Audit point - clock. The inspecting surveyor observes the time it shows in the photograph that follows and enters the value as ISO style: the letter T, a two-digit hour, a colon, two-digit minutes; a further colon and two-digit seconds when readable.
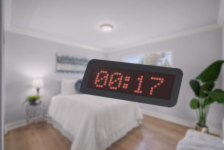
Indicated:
T00:17
